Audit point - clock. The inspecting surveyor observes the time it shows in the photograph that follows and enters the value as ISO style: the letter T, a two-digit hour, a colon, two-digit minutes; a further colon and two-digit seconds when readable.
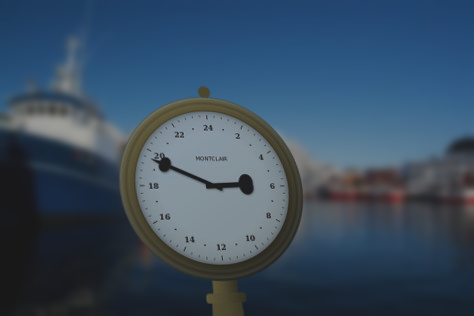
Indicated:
T05:49
